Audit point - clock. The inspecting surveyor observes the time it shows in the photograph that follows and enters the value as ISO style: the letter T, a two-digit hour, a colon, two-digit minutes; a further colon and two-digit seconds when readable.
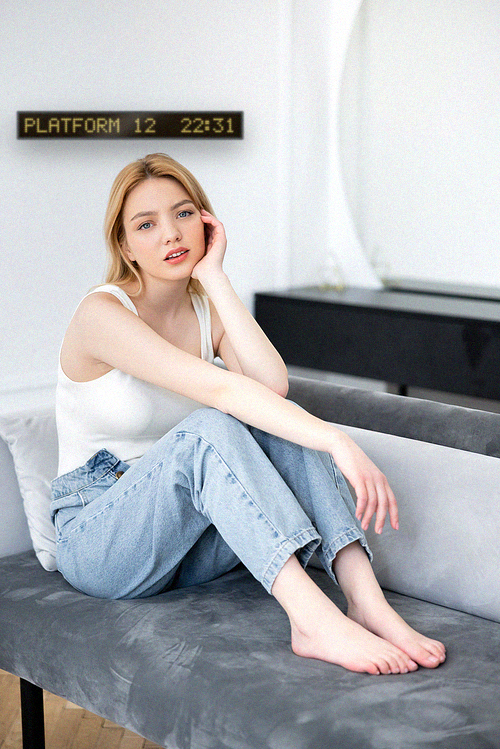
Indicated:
T22:31
